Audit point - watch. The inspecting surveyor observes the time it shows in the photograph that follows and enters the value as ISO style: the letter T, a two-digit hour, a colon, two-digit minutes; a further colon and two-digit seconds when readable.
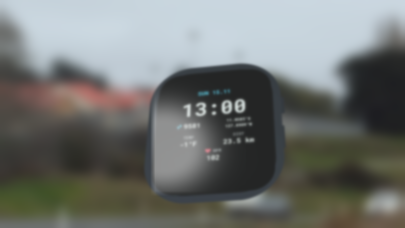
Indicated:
T13:00
